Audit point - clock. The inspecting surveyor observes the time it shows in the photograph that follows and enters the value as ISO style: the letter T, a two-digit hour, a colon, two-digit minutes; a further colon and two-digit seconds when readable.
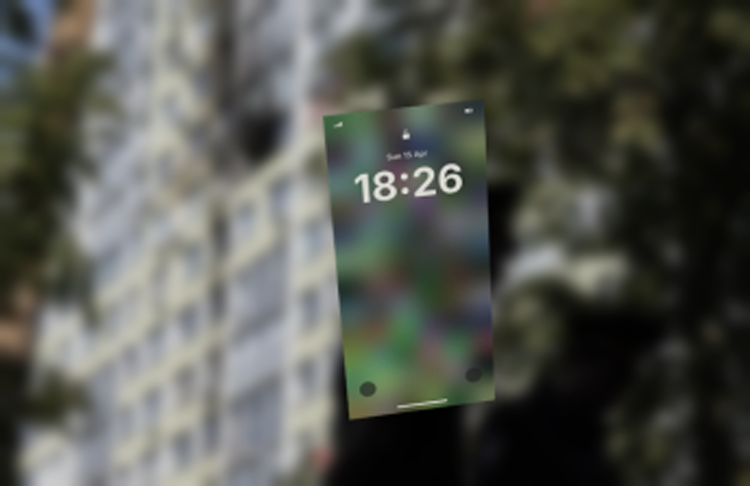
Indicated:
T18:26
